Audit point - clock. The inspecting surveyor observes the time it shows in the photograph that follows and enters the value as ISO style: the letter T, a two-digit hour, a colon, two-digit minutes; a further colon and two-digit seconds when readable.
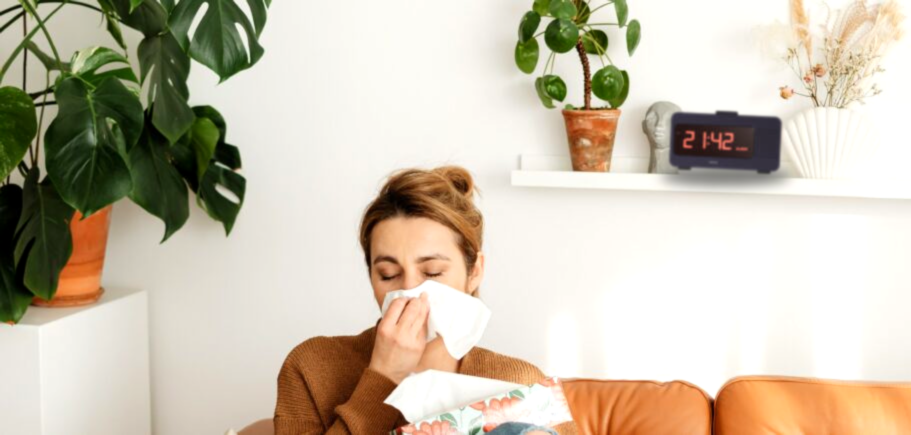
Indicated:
T21:42
